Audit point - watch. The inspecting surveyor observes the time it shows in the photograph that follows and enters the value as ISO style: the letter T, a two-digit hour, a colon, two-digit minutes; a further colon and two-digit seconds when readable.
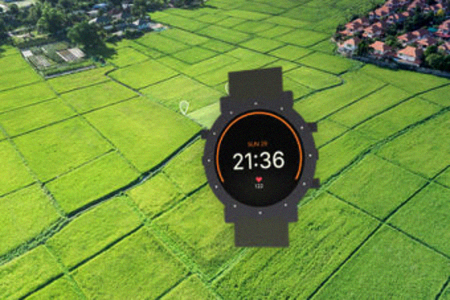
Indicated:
T21:36
